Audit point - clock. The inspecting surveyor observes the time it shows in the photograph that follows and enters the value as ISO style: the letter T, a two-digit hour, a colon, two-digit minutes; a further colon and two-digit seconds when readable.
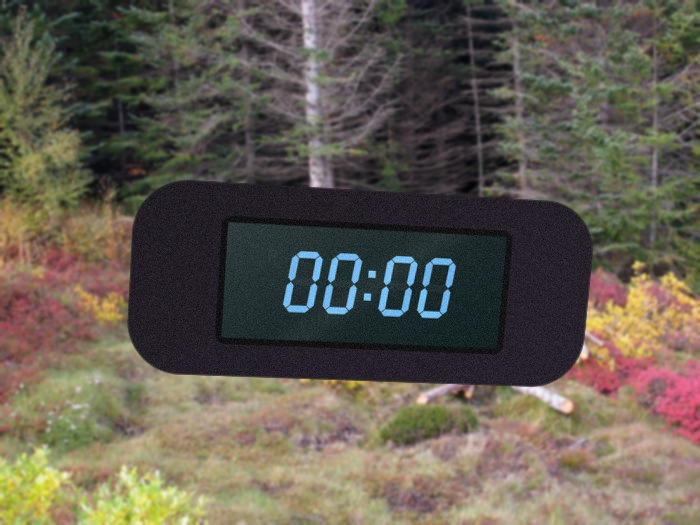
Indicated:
T00:00
